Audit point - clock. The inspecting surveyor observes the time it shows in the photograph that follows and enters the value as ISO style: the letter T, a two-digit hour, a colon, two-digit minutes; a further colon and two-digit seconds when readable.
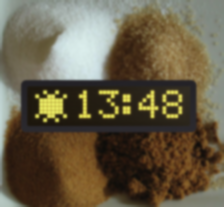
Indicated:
T13:48
